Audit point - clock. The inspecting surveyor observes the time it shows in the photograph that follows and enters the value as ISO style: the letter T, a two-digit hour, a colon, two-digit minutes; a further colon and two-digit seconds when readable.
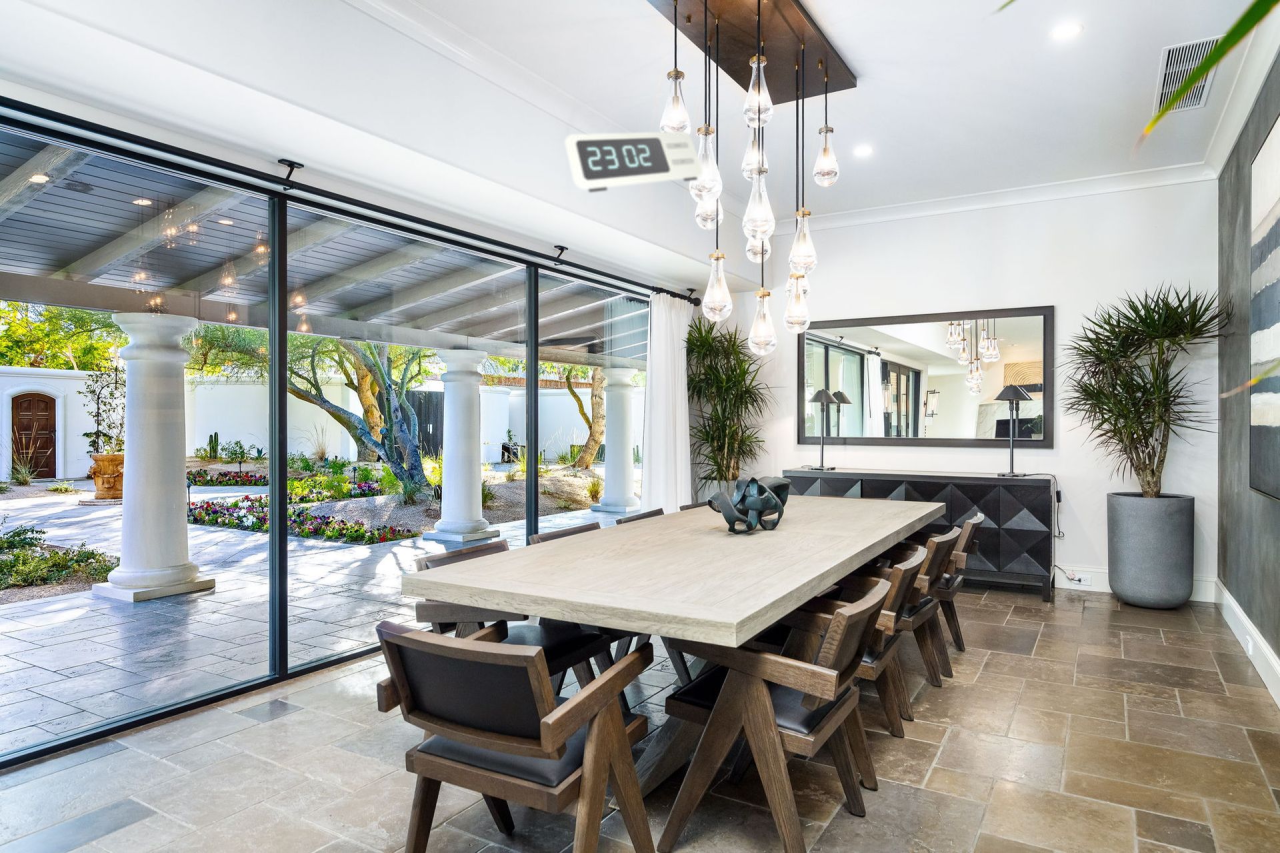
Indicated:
T23:02
